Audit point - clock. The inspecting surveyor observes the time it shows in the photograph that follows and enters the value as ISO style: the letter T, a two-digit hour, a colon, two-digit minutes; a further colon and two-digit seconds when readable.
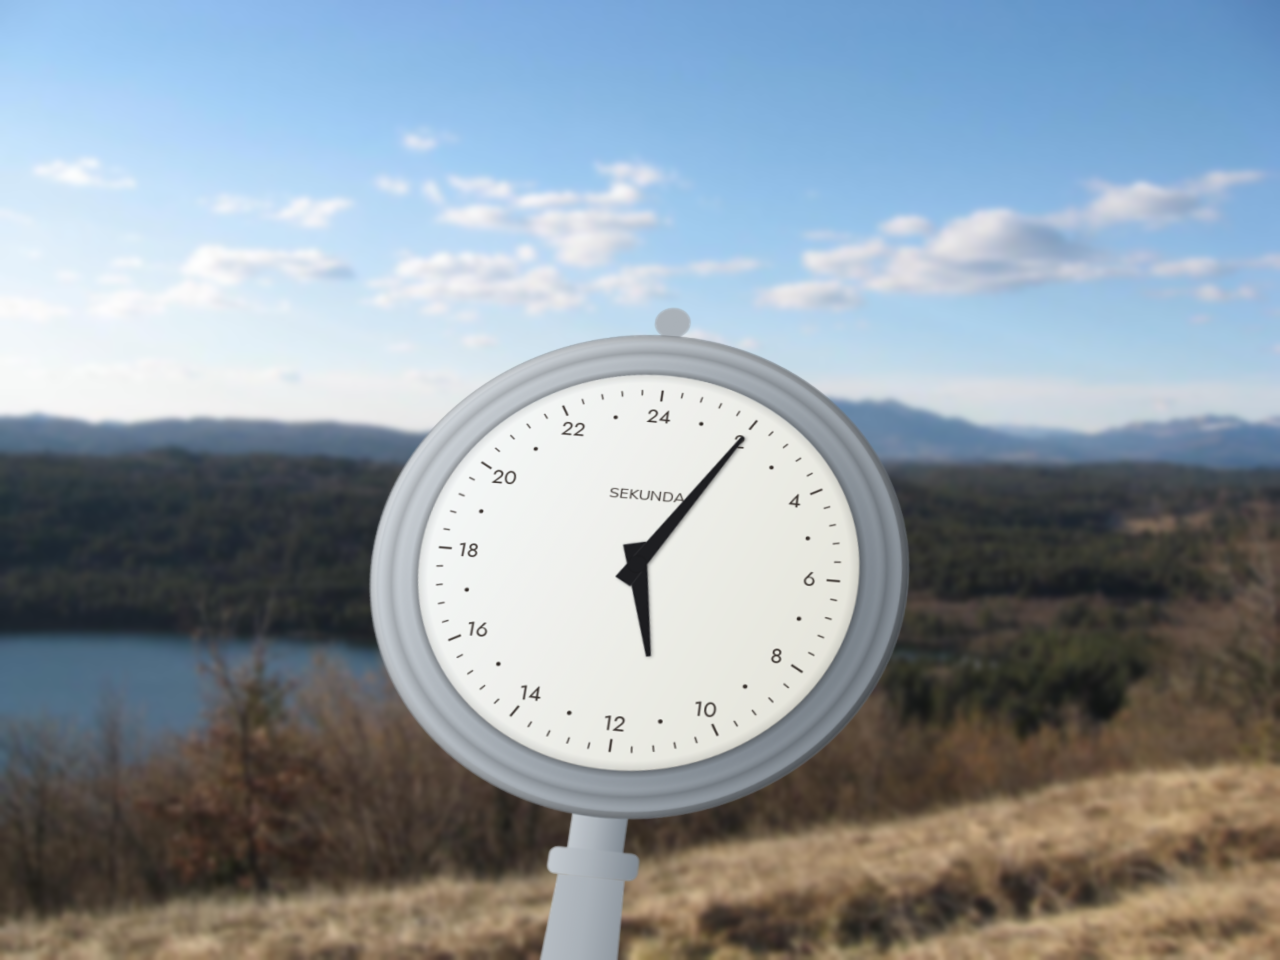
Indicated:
T11:05
